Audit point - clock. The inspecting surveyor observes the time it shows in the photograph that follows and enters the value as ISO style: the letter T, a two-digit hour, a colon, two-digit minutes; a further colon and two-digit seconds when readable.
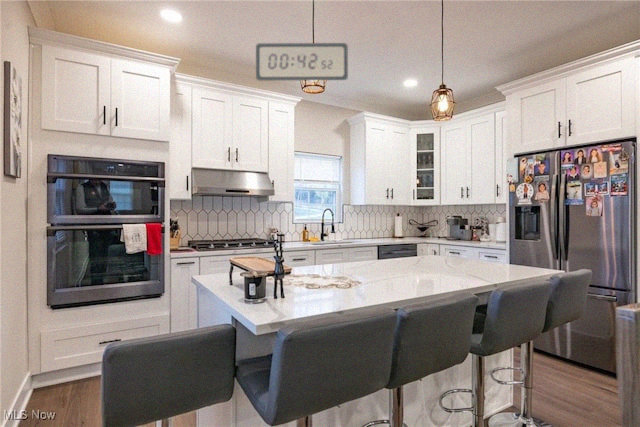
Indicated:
T00:42
